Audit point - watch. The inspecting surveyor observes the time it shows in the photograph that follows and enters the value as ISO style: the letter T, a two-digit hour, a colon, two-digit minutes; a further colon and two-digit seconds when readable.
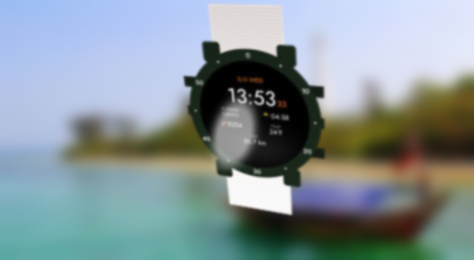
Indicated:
T13:53
